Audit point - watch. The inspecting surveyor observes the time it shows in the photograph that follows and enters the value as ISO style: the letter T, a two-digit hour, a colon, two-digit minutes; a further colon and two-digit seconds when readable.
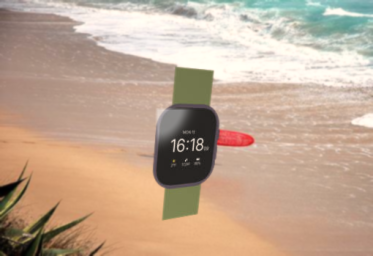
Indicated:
T16:18
